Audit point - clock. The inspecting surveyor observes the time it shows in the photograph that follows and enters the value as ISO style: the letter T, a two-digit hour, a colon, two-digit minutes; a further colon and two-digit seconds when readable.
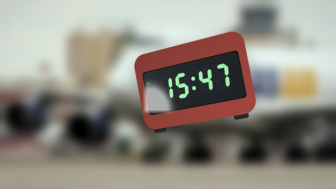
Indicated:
T15:47
